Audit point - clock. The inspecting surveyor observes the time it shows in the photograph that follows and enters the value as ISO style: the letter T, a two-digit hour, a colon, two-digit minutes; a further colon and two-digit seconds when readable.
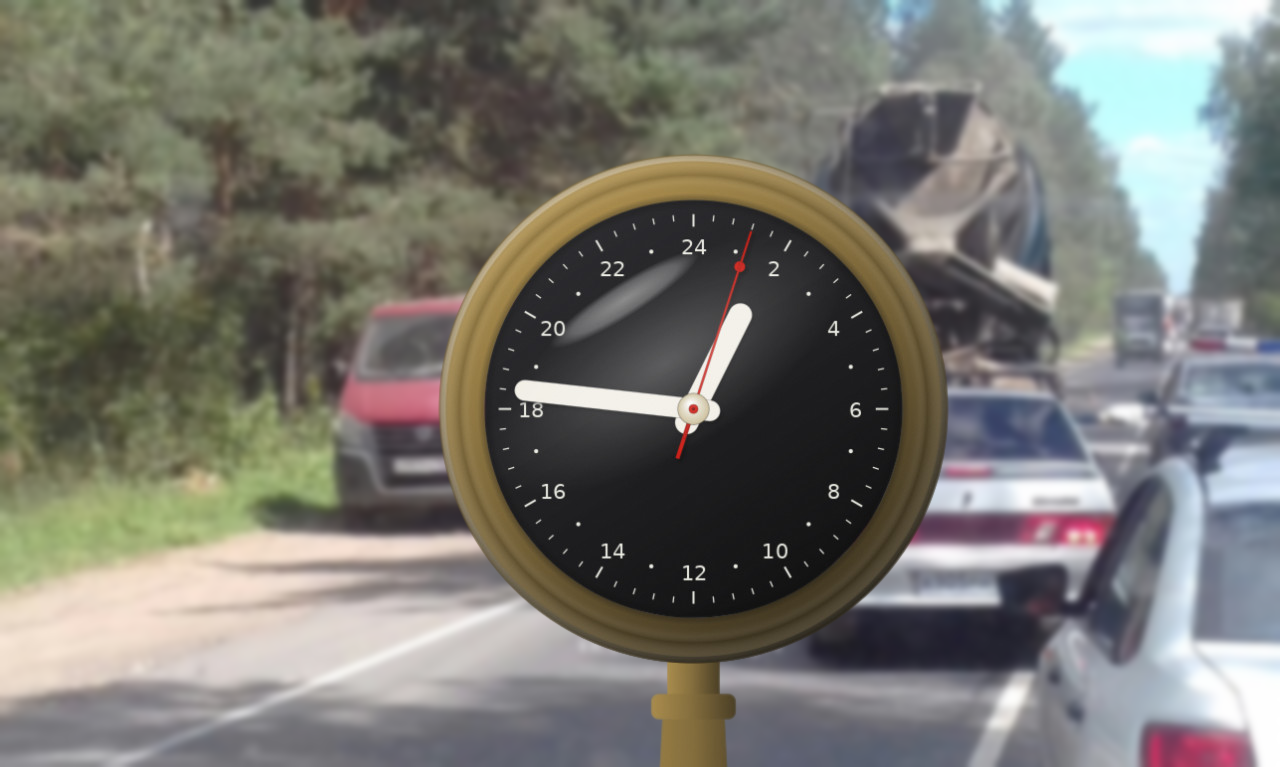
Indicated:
T01:46:03
